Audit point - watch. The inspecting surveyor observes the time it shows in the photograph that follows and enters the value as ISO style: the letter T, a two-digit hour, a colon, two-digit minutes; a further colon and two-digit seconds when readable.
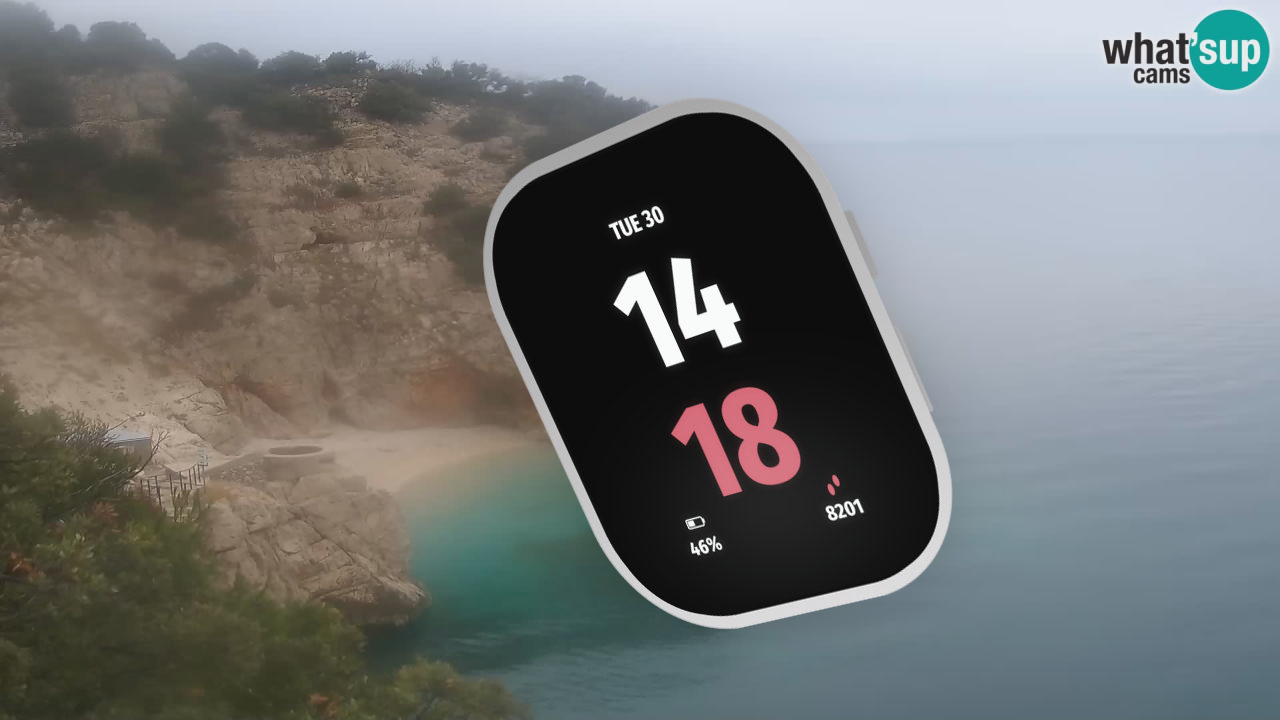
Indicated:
T14:18
